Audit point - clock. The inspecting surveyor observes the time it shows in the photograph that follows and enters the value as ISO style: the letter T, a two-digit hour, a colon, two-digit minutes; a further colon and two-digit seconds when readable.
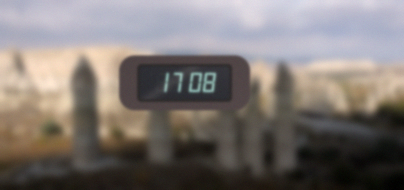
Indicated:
T17:08
